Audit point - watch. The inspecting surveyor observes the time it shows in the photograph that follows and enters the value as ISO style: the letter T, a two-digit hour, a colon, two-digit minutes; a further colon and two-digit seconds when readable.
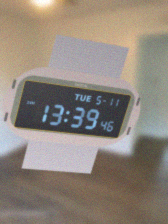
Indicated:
T13:39:46
